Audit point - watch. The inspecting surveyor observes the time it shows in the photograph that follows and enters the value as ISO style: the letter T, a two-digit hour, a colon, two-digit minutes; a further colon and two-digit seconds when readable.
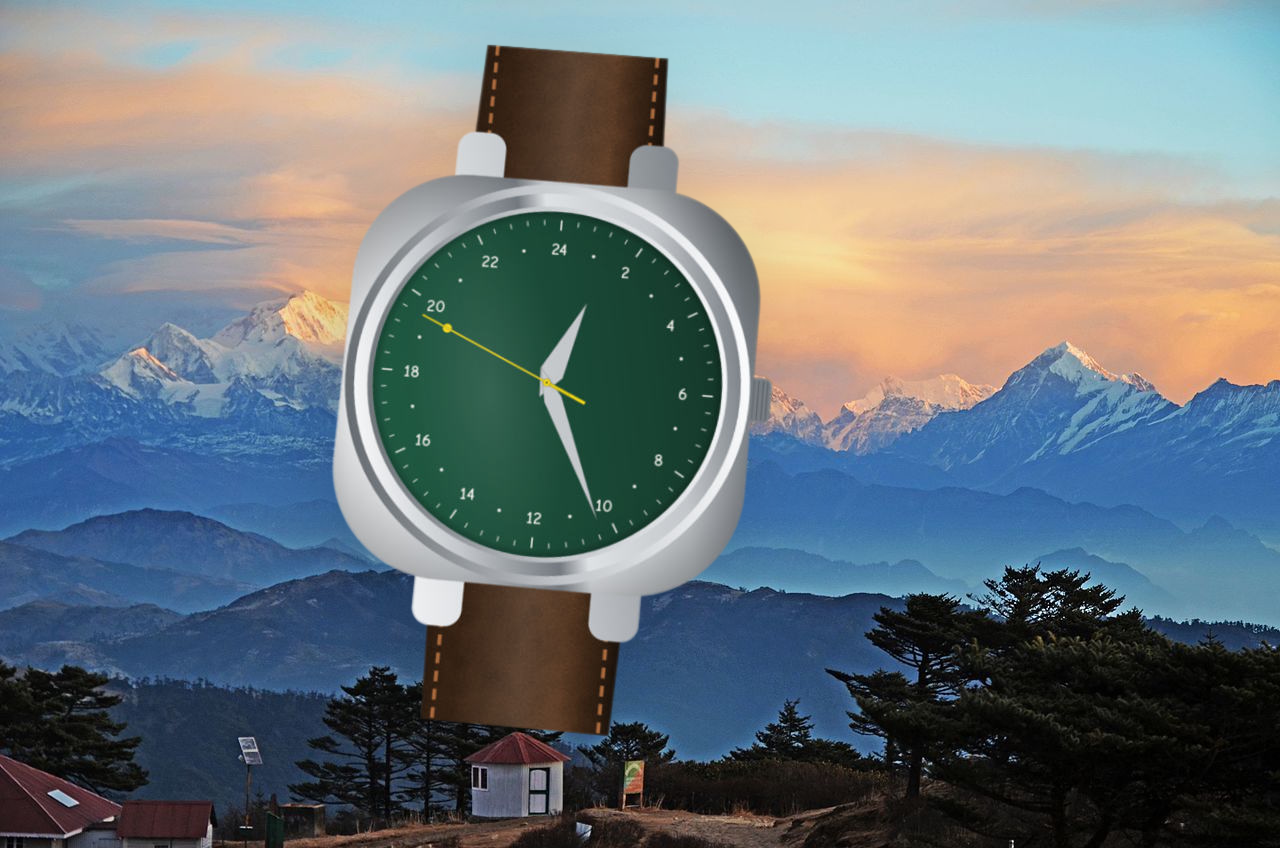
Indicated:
T01:25:49
